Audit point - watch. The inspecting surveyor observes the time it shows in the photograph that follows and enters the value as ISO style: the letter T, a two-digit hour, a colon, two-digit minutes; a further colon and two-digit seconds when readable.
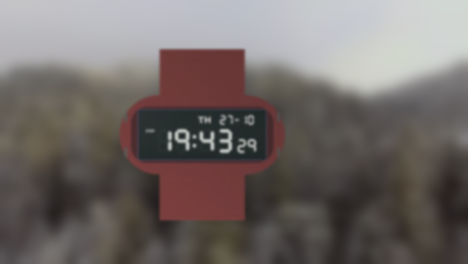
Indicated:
T19:43:29
